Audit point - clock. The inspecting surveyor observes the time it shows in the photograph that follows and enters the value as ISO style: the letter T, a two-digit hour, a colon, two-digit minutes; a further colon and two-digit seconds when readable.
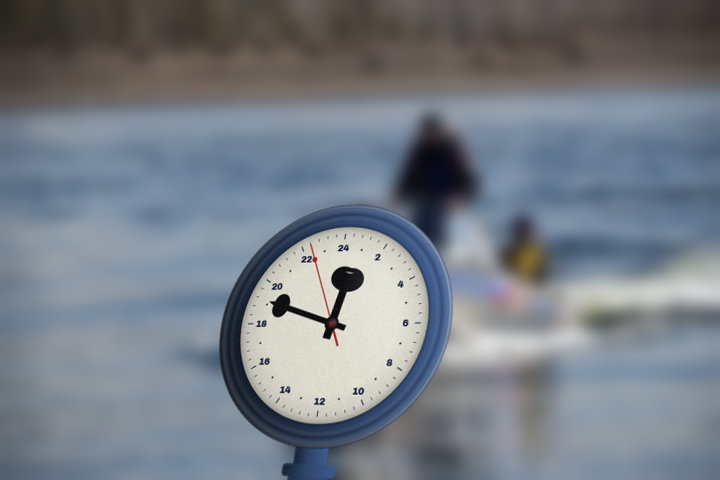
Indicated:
T00:47:56
